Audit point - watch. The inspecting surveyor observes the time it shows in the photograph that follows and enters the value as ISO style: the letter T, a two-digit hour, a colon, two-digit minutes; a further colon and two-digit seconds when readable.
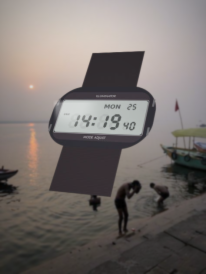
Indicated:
T14:19:40
